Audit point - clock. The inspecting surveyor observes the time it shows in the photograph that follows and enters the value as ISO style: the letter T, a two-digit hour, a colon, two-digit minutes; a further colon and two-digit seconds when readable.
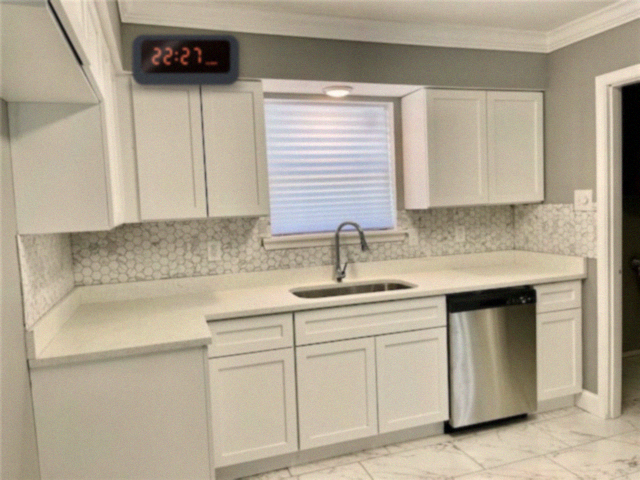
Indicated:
T22:27
